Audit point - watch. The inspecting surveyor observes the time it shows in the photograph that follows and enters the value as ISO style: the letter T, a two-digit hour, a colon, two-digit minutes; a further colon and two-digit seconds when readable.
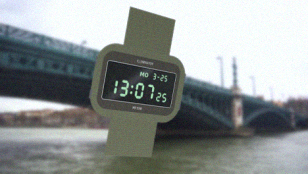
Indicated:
T13:07:25
